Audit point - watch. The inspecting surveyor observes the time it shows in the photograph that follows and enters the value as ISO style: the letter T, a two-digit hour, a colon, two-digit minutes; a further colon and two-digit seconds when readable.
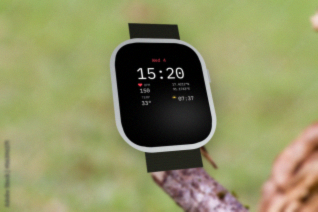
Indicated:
T15:20
